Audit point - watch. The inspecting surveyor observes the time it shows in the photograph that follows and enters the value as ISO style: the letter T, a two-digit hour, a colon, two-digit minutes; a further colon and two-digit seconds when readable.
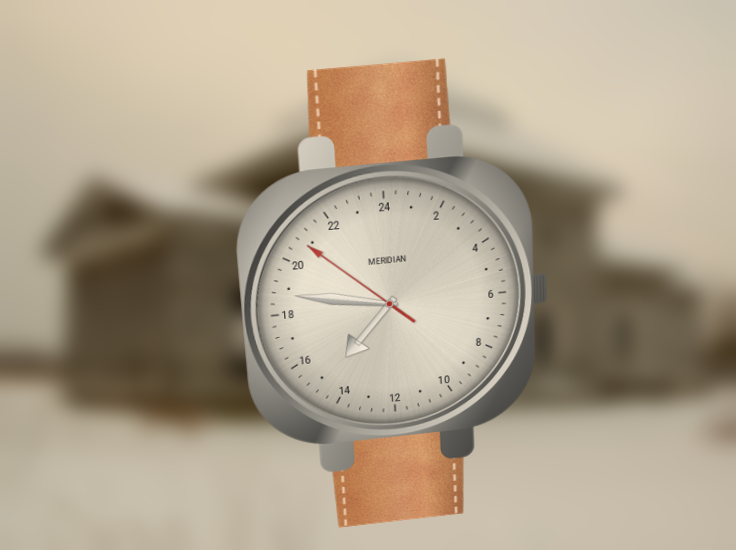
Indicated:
T14:46:52
